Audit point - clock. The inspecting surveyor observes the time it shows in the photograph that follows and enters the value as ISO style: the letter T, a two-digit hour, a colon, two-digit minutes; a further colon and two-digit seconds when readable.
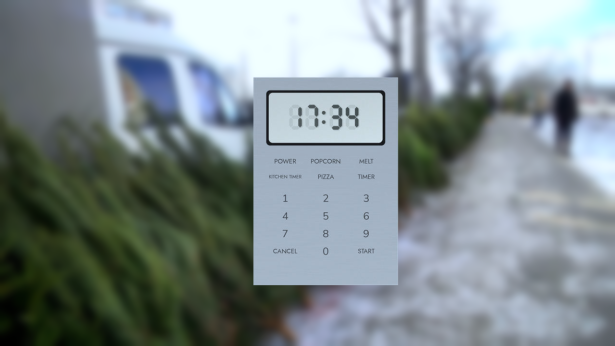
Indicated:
T17:34
